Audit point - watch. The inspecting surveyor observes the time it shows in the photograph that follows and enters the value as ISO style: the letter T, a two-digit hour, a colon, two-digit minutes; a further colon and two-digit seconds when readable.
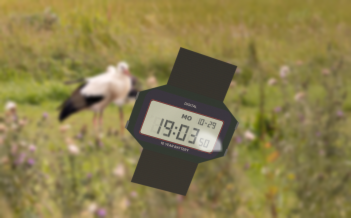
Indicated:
T19:03
